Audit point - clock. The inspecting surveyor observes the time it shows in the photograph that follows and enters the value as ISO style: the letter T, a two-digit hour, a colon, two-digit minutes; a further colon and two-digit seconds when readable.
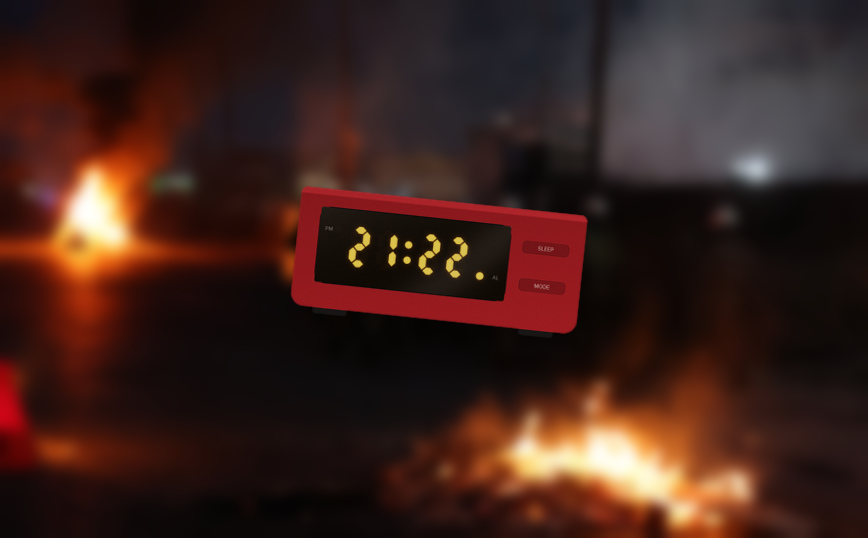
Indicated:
T21:22
